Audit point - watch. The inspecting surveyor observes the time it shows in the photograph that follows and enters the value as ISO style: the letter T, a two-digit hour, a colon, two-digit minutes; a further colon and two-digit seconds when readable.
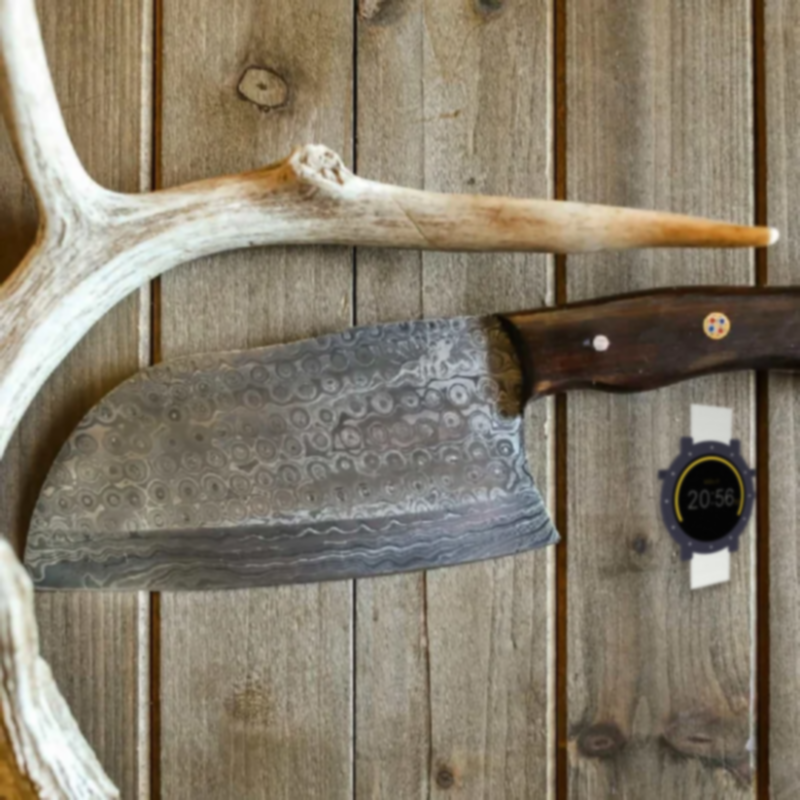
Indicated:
T20:56
